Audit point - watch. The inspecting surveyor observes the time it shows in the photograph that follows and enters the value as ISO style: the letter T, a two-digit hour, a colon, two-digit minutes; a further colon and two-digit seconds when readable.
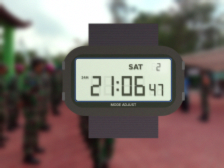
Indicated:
T21:06:47
